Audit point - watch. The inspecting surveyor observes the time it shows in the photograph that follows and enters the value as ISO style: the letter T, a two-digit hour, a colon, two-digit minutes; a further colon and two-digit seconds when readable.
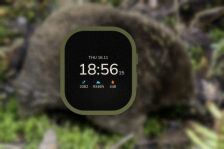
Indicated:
T18:56
